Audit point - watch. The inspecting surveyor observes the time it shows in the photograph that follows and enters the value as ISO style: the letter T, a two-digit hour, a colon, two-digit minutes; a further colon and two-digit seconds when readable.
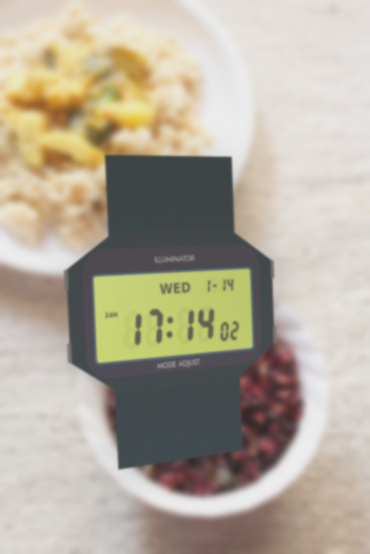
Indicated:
T17:14:02
